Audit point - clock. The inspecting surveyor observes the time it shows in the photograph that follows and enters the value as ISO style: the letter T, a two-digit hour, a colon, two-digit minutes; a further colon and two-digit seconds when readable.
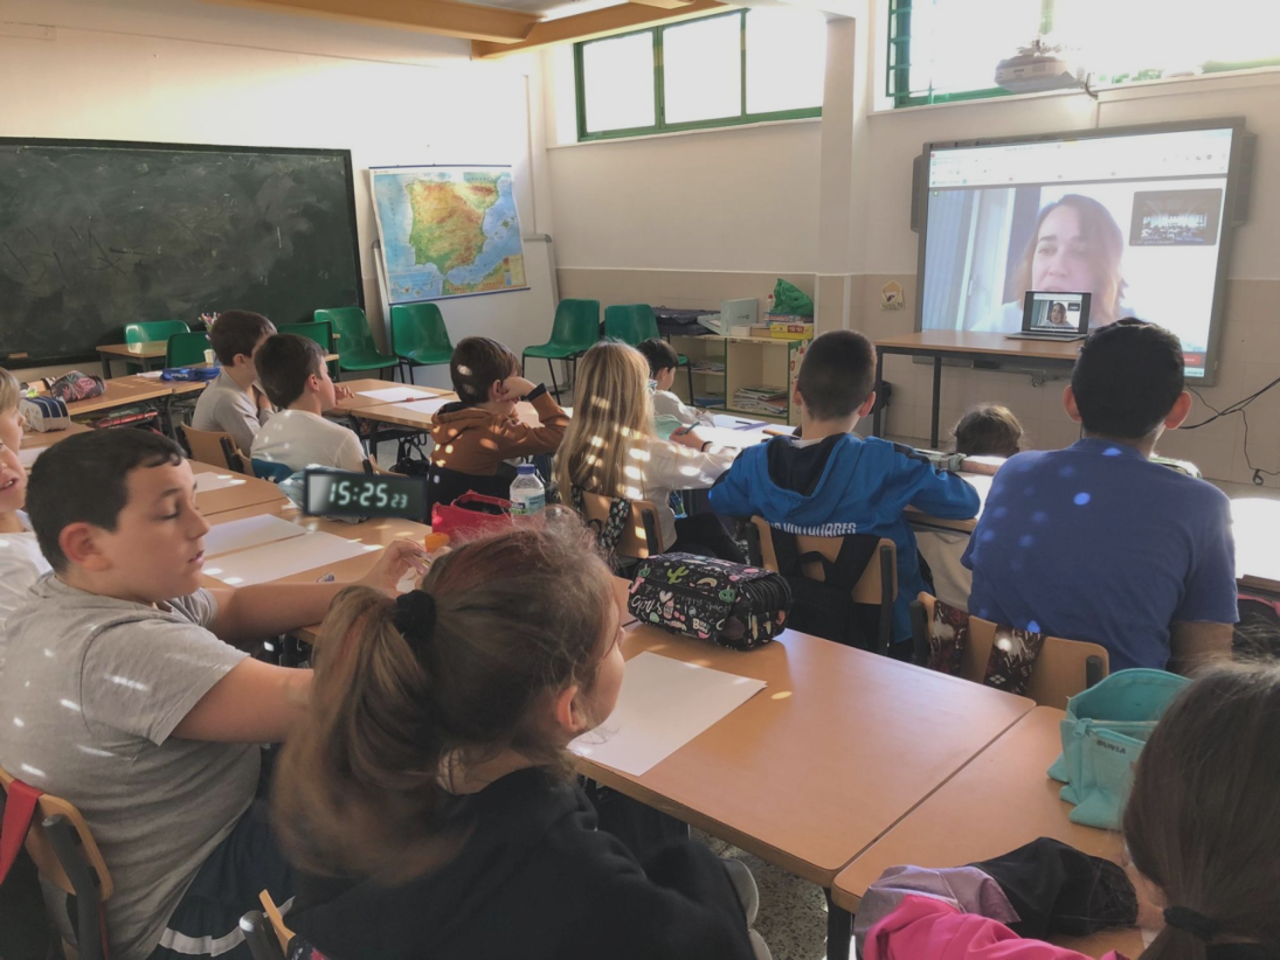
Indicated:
T15:25
